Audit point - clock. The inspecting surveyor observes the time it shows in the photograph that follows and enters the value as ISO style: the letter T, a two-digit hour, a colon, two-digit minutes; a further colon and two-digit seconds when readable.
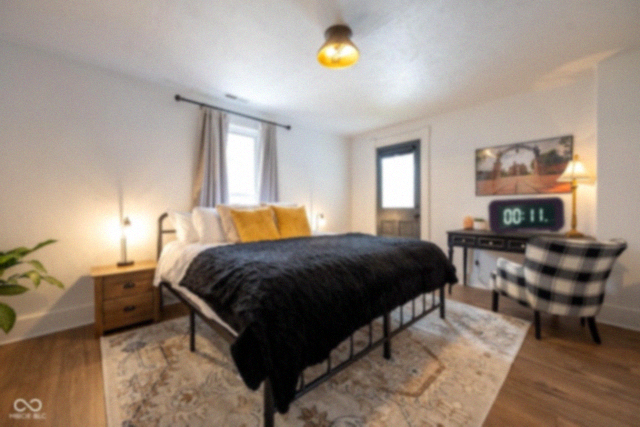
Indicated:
T00:11
